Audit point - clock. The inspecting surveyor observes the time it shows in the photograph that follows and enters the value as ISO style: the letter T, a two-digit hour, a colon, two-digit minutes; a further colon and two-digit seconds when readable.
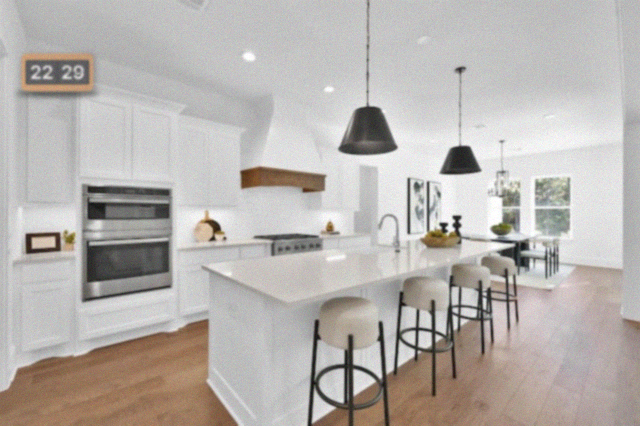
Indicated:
T22:29
